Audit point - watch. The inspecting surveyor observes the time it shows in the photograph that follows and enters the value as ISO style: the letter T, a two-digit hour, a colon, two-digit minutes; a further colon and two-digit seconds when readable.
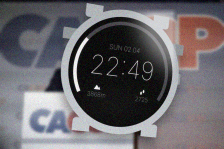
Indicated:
T22:49
